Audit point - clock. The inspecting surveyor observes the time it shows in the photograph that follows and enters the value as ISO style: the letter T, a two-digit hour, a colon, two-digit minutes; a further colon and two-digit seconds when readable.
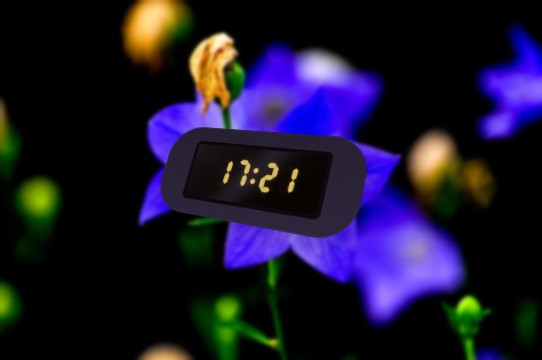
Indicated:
T17:21
